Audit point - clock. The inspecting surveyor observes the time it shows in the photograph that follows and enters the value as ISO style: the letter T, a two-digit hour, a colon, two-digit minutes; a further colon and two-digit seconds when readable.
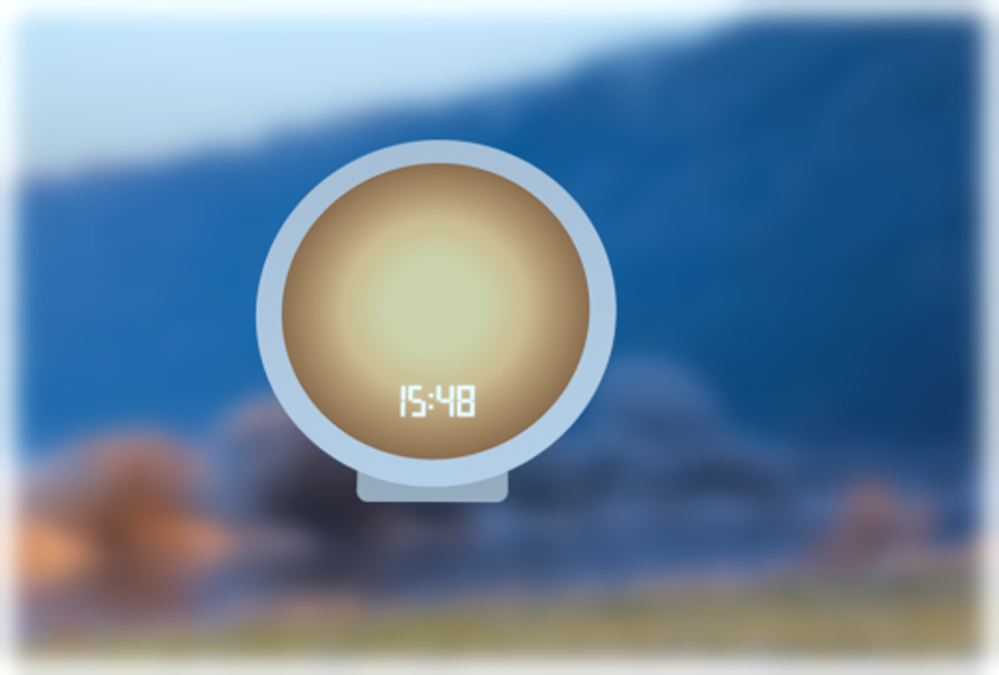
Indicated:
T15:48
